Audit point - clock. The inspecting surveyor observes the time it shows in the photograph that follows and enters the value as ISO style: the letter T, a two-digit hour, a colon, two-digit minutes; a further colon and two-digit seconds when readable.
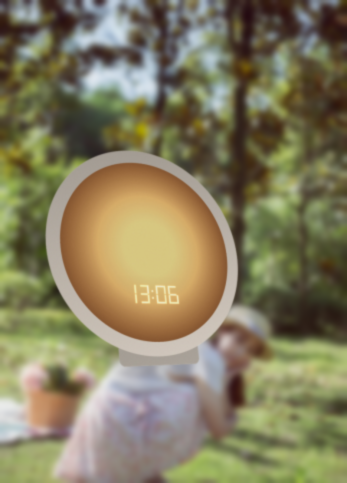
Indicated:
T13:06
